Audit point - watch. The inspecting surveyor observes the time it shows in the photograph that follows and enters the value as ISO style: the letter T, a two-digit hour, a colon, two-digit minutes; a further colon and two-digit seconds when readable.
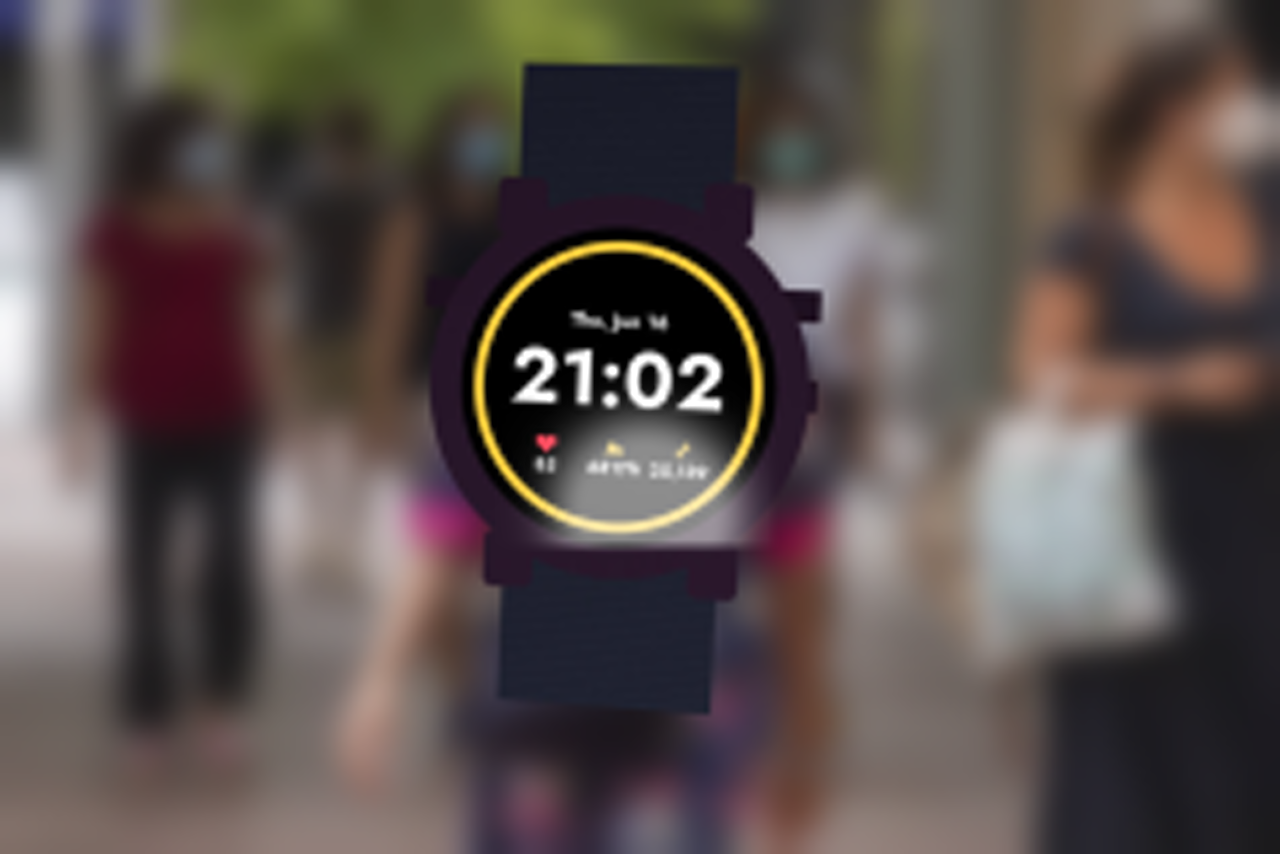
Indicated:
T21:02
